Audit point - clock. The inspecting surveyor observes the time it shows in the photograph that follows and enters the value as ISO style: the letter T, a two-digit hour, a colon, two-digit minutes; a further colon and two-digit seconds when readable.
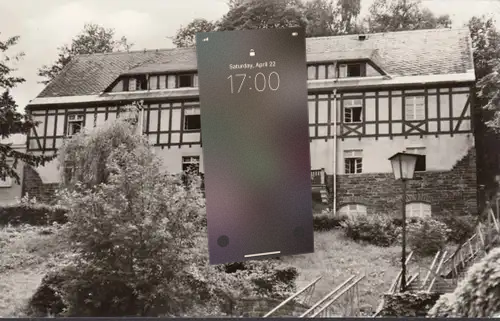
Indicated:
T17:00
